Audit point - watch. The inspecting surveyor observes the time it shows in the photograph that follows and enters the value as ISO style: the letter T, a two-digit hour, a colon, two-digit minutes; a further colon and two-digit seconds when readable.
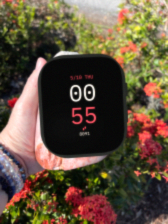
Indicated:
T00:55
